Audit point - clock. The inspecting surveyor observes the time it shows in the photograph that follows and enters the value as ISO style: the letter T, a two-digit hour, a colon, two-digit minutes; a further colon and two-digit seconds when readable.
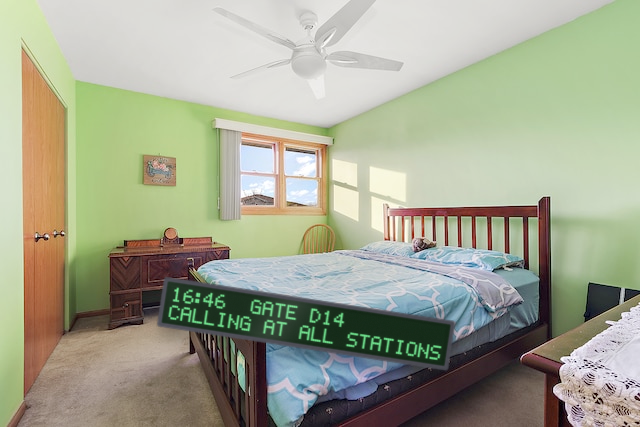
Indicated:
T16:46
